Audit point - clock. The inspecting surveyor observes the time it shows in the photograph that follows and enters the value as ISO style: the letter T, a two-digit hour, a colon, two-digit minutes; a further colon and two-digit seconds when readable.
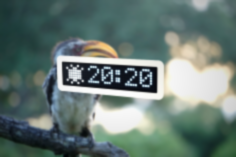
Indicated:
T20:20
